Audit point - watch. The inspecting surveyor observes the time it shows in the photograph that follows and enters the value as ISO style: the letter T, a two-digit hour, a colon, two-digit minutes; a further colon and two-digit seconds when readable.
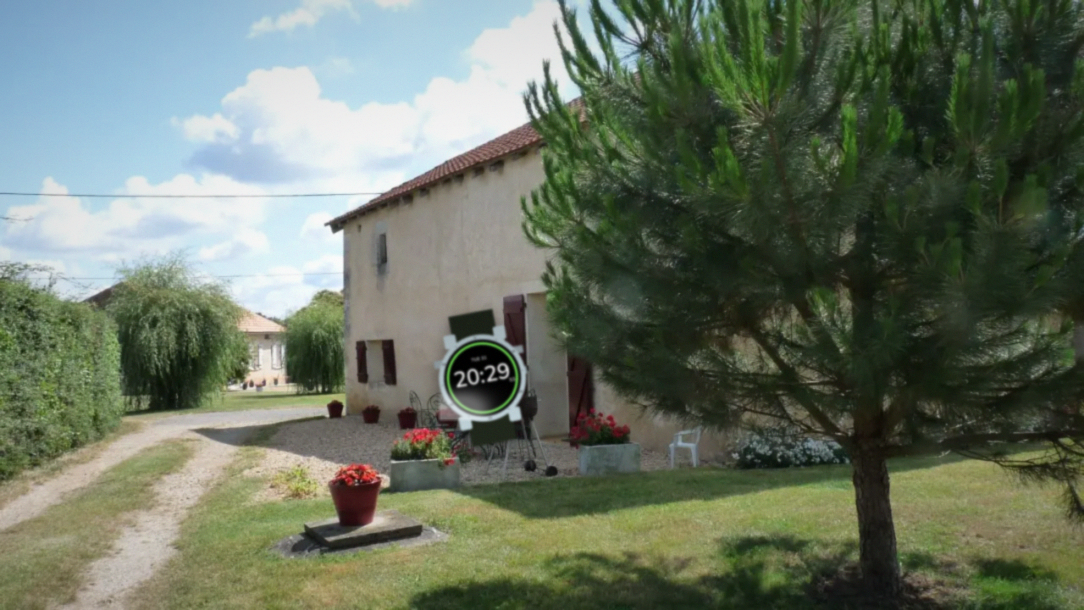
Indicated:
T20:29
